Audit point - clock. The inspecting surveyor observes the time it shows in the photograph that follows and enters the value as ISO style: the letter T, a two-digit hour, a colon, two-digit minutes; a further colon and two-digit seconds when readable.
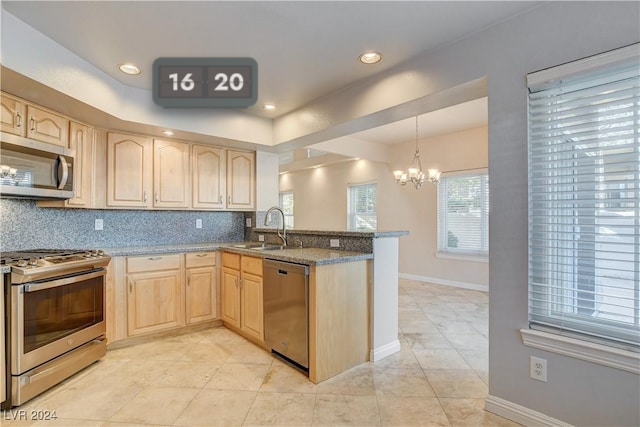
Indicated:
T16:20
